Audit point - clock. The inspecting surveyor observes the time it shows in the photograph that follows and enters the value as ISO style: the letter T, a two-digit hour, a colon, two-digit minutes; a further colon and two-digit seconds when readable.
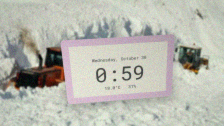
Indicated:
T00:59
